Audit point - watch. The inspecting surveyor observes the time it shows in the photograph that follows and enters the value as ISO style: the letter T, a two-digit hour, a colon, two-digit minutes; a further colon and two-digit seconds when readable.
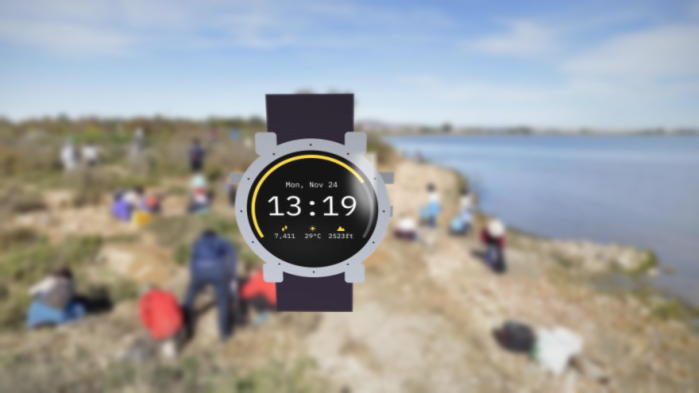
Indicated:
T13:19
